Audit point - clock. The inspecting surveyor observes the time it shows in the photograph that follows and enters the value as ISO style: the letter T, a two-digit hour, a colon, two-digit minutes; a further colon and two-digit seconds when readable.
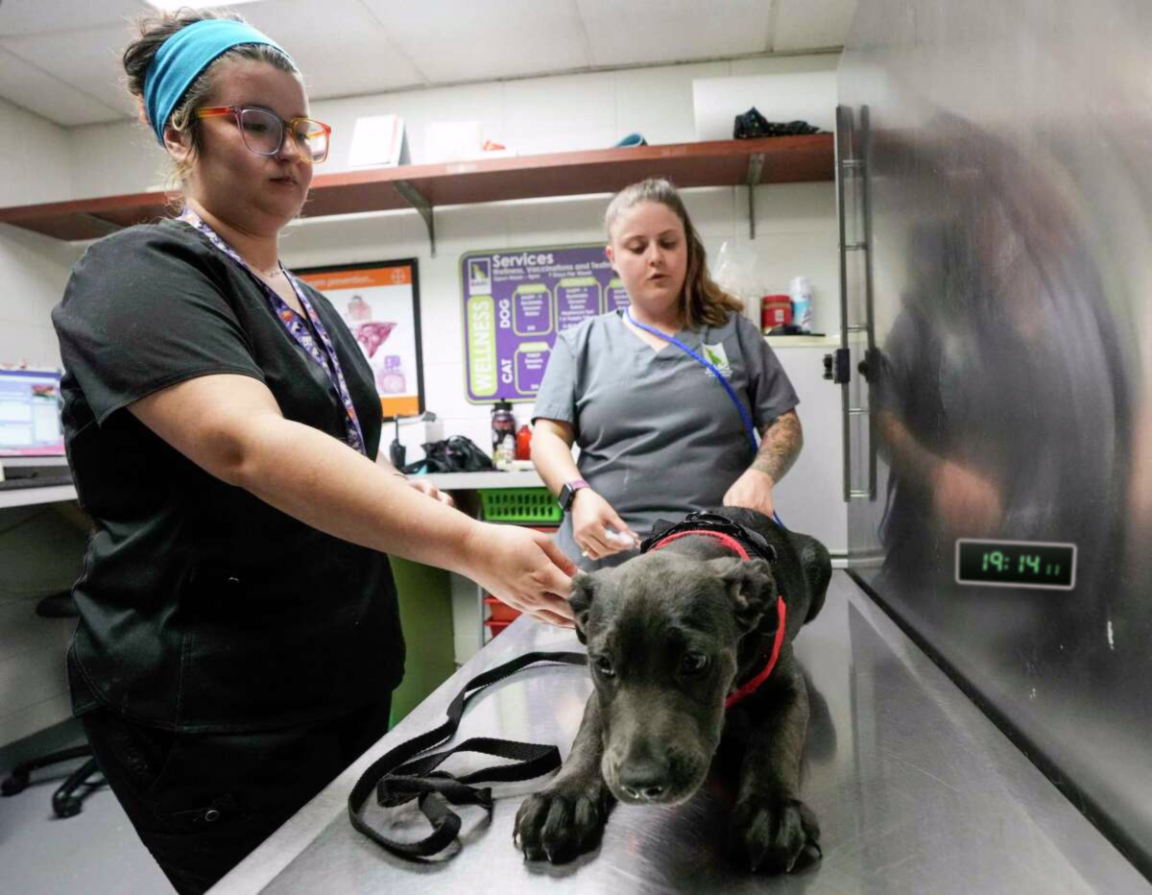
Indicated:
T19:14
